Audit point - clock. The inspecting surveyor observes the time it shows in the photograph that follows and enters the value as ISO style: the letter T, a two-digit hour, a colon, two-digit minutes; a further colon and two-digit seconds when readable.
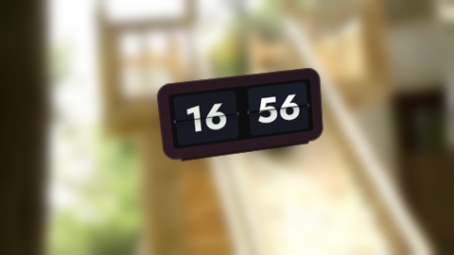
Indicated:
T16:56
